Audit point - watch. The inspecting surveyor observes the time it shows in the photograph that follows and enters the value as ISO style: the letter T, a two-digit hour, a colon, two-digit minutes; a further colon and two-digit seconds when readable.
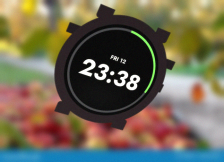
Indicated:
T23:38
